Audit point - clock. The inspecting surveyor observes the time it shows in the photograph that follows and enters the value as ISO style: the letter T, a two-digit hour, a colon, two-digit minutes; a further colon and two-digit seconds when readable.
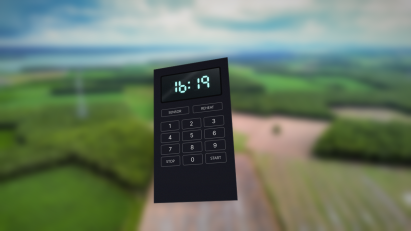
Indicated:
T16:19
